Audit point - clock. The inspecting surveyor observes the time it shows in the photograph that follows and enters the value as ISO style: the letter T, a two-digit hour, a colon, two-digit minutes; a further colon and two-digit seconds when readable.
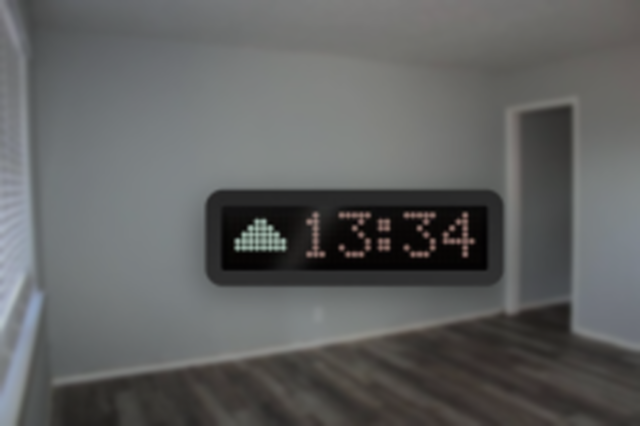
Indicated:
T13:34
